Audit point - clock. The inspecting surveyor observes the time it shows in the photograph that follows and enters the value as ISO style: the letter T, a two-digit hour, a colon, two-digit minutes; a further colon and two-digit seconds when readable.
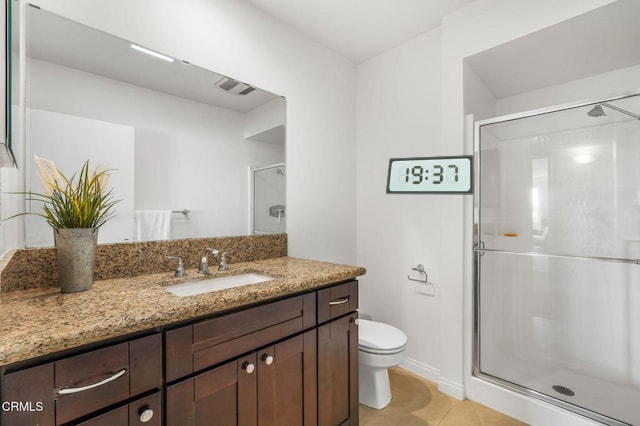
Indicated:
T19:37
